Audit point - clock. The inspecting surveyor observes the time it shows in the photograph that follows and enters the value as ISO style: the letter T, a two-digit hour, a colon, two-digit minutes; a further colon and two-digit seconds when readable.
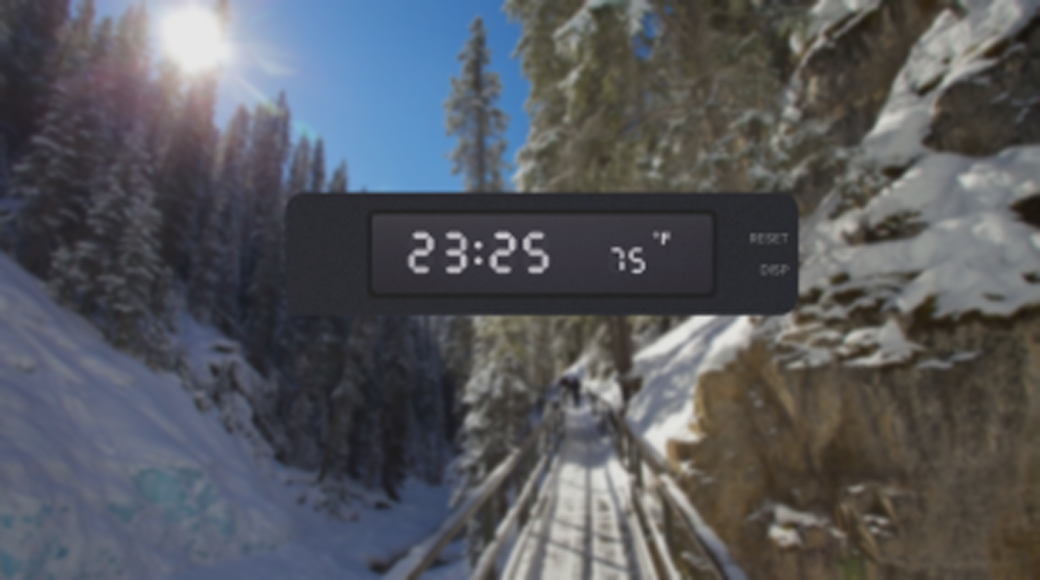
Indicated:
T23:25
